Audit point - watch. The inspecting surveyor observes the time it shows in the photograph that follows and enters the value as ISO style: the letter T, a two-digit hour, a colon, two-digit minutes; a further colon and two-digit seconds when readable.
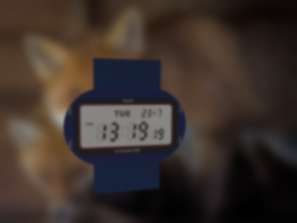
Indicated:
T13:19:19
